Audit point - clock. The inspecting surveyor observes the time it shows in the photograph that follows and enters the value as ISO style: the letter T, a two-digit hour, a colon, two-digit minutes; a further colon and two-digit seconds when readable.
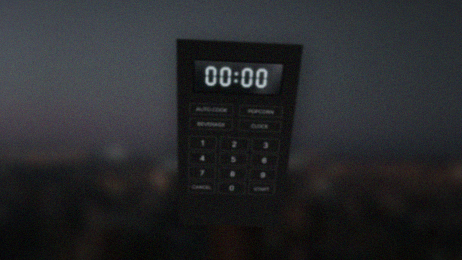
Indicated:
T00:00
